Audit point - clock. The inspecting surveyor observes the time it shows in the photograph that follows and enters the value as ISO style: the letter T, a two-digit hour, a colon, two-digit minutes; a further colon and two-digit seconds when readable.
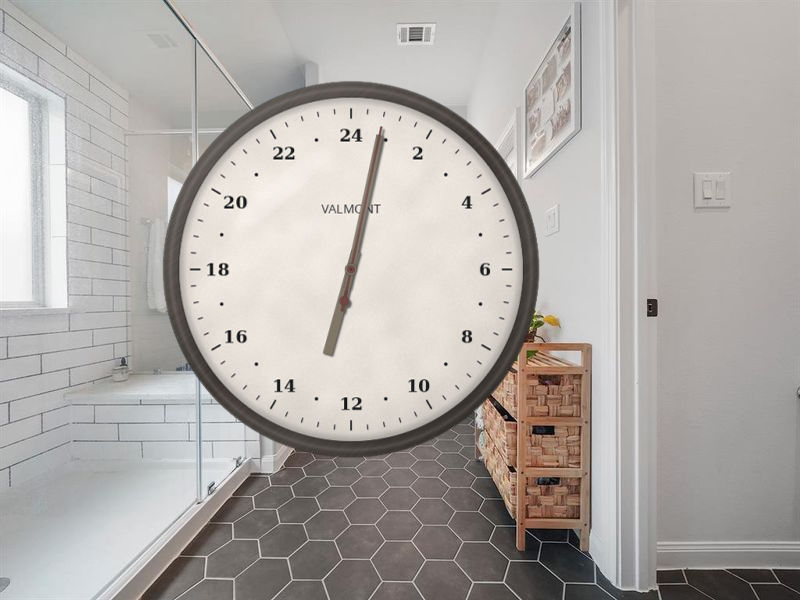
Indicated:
T13:02:02
